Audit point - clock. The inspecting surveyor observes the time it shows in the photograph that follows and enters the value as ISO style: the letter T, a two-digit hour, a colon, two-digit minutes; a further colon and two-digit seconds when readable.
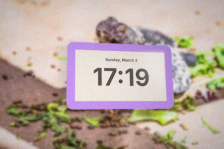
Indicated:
T17:19
